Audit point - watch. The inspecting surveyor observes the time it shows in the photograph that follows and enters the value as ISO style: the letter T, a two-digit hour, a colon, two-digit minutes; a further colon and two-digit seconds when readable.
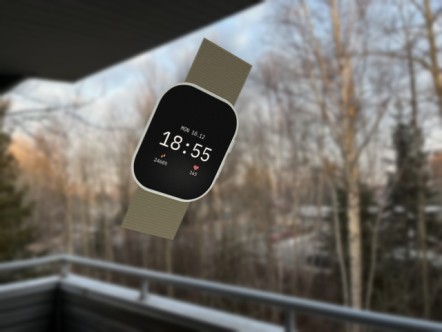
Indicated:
T18:55
